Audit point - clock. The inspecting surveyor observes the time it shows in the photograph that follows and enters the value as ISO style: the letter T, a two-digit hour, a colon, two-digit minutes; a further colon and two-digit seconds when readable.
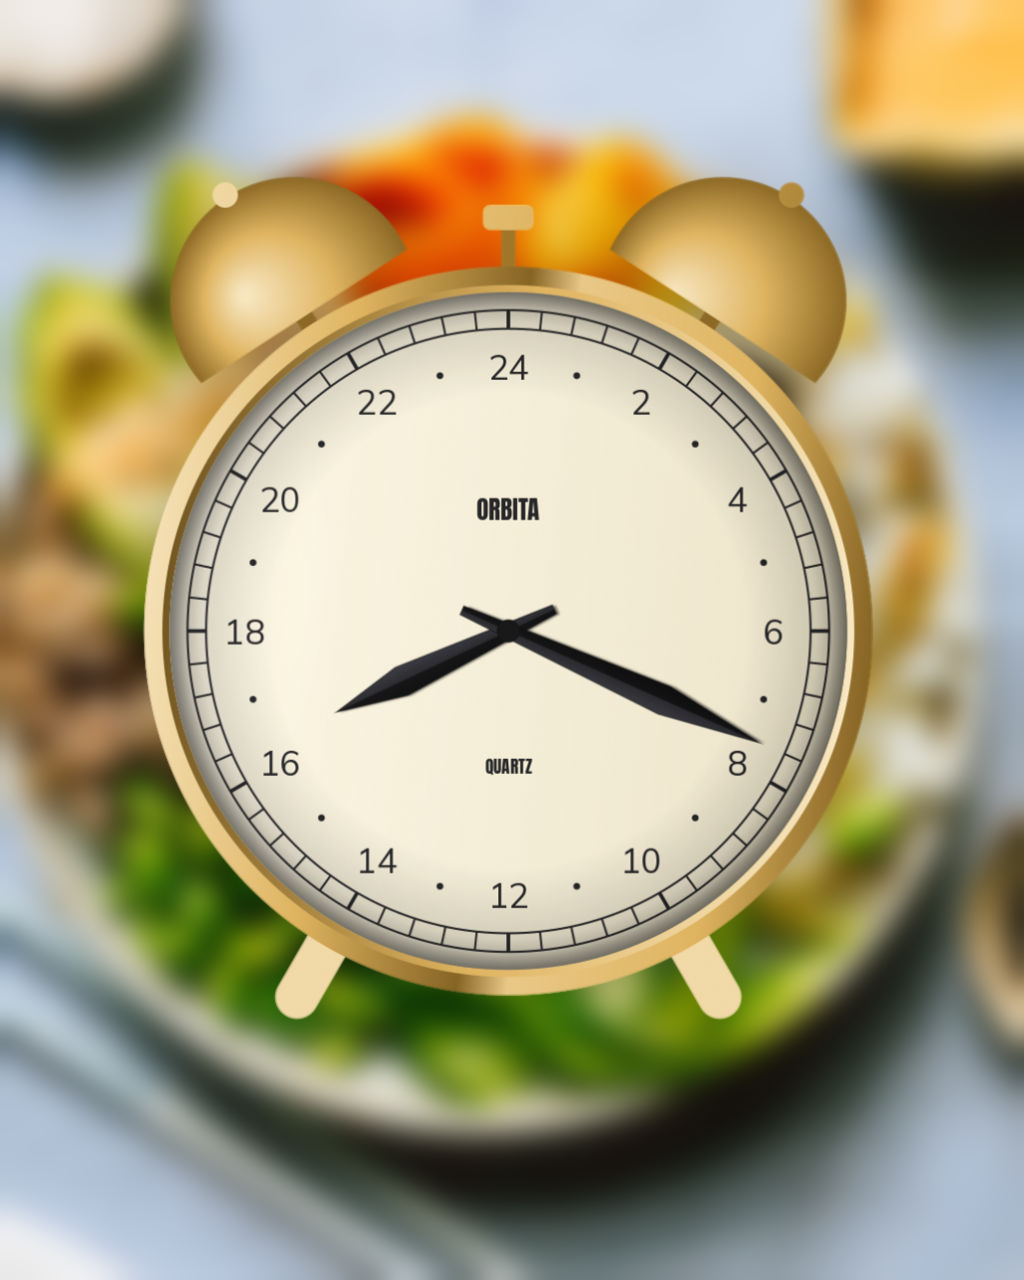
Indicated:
T16:19
